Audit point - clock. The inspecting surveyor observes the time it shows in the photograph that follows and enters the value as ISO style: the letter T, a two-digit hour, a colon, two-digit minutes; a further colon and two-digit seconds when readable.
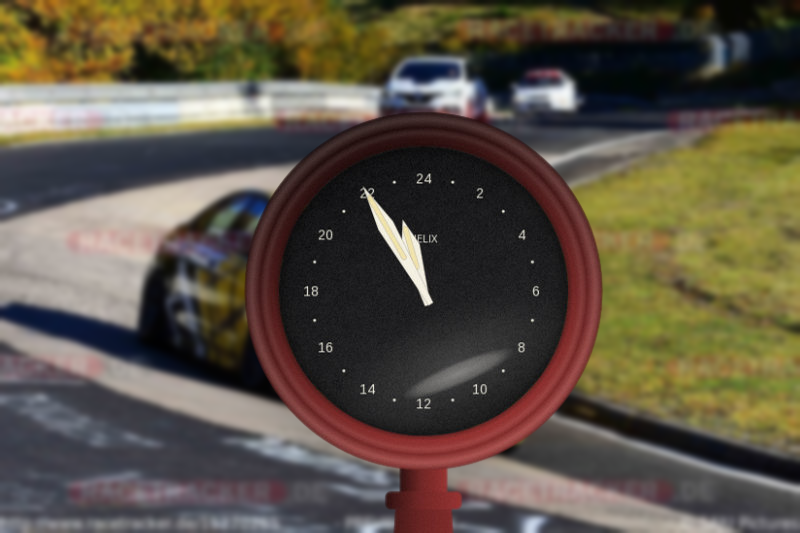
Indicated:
T22:55
